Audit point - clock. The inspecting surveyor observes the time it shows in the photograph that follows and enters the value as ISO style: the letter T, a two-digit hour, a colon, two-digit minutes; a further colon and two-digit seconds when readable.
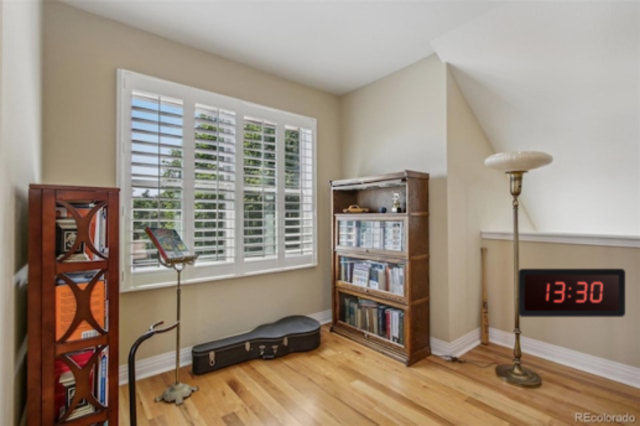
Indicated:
T13:30
